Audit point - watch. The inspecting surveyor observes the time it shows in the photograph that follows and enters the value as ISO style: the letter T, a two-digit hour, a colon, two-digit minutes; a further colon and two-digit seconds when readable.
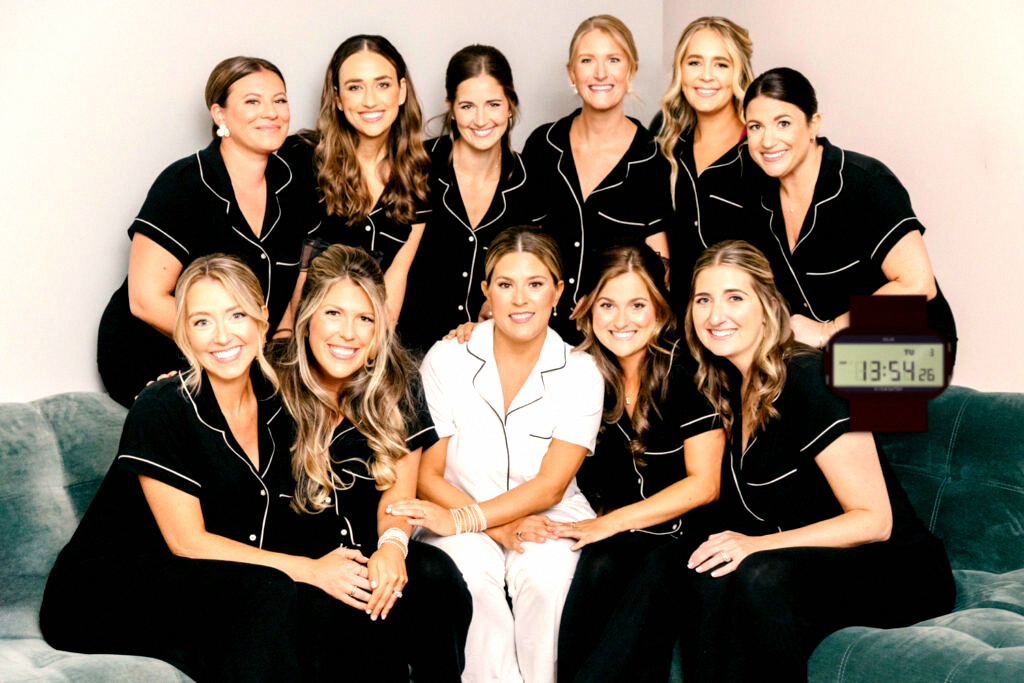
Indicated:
T13:54:26
